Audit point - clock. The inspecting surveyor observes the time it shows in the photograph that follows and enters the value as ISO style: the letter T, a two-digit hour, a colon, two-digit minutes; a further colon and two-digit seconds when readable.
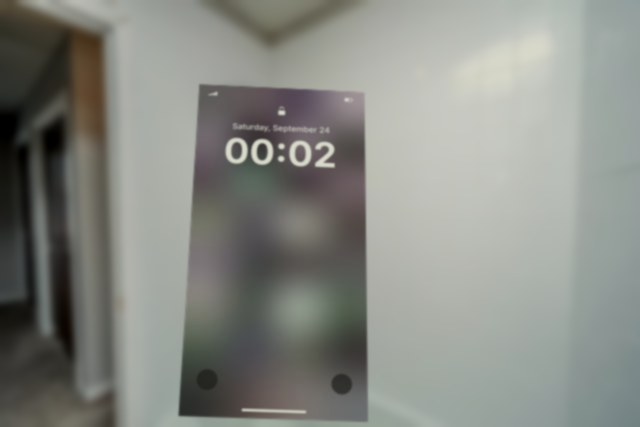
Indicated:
T00:02
